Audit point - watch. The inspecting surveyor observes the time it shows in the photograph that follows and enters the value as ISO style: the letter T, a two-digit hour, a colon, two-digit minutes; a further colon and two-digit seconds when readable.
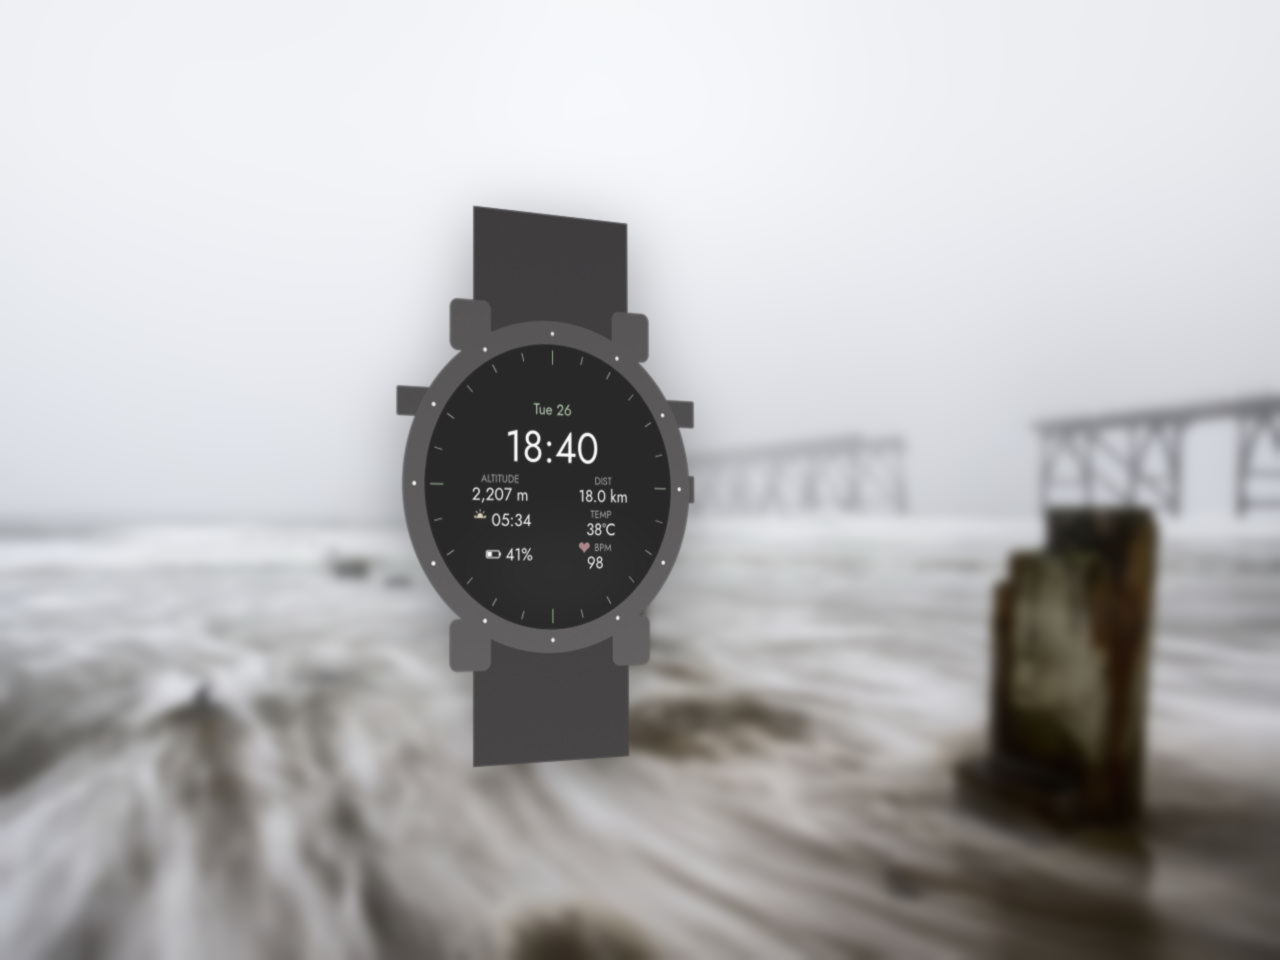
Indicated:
T18:40
